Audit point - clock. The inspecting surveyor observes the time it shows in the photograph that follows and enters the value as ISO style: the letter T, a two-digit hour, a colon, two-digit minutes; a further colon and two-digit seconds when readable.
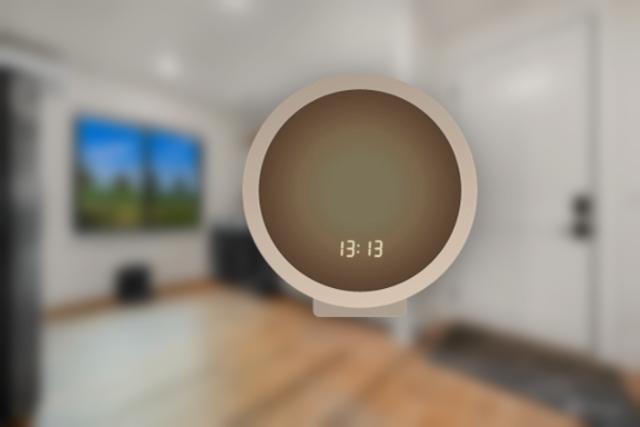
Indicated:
T13:13
